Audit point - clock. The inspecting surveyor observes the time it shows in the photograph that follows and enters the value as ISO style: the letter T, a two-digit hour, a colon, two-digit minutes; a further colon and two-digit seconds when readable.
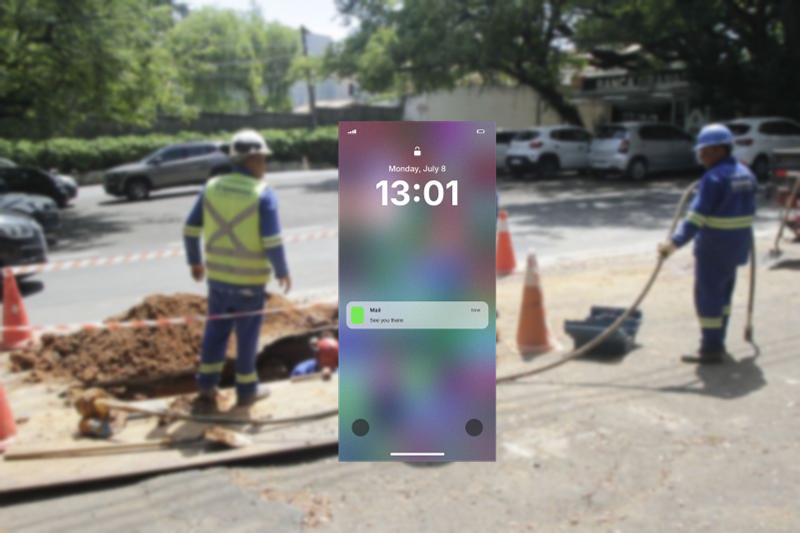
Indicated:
T13:01
